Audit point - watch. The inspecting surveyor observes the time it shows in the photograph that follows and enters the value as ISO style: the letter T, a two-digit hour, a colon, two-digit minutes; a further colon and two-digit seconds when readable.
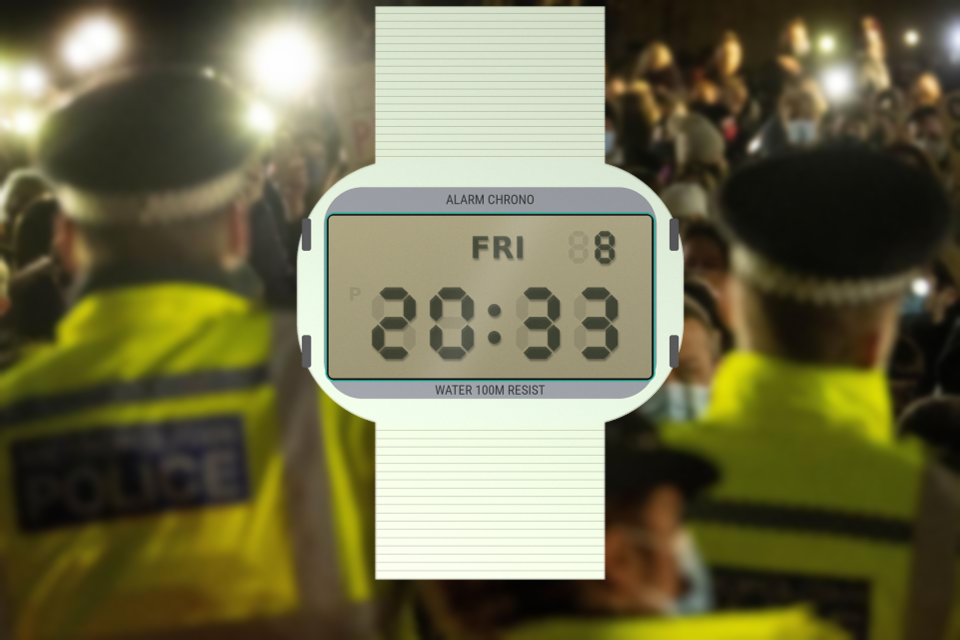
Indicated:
T20:33
